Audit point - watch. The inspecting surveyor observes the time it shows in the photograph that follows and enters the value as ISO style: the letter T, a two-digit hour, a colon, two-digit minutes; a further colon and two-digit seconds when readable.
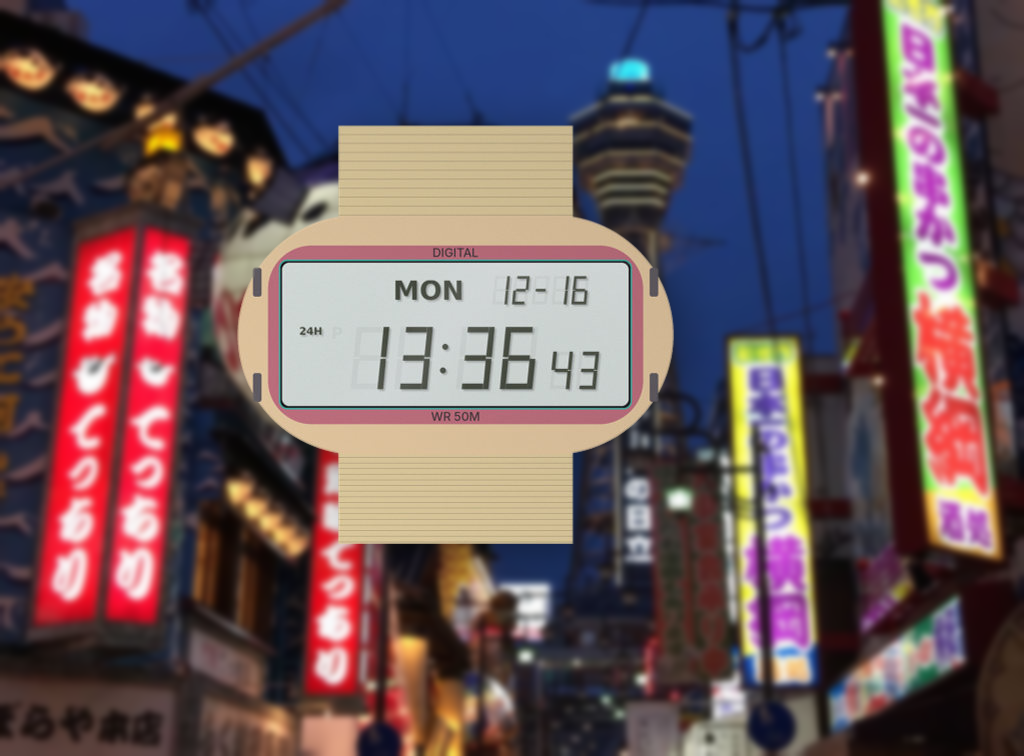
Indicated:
T13:36:43
